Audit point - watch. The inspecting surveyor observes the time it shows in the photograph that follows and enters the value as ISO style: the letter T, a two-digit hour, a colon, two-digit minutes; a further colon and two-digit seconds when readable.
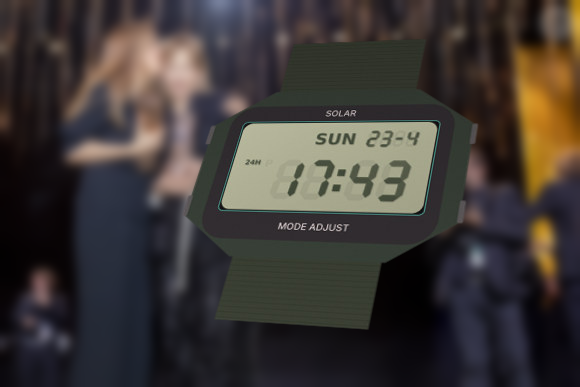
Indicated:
T17:43
